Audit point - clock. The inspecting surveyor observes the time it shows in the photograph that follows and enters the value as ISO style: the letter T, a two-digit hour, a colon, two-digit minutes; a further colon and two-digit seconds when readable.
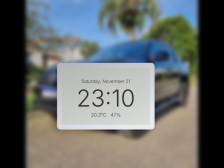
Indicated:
T23:10
